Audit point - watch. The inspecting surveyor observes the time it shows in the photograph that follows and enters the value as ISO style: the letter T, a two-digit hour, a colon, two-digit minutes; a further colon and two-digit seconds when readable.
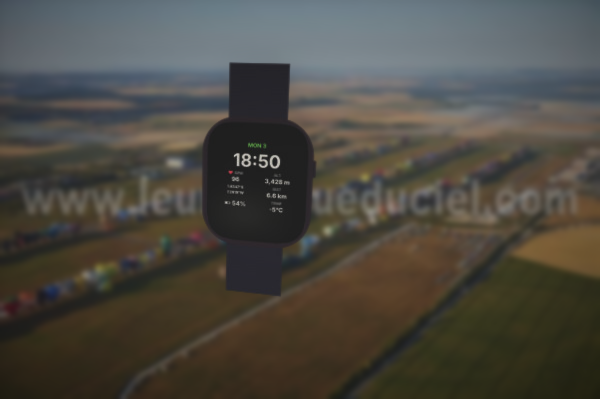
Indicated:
T18:50
